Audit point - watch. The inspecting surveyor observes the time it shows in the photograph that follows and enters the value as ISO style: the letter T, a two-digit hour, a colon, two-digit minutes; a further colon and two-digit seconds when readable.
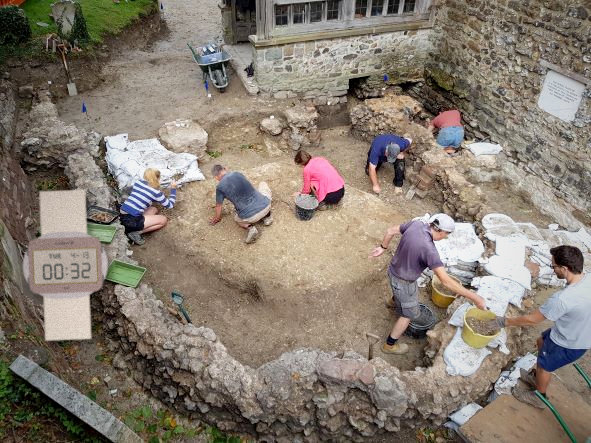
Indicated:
T00:32
